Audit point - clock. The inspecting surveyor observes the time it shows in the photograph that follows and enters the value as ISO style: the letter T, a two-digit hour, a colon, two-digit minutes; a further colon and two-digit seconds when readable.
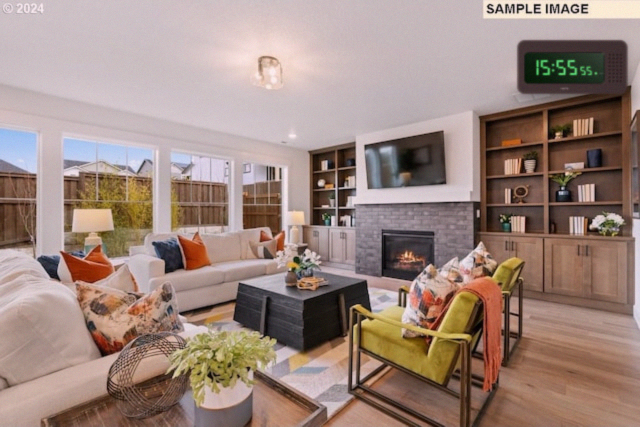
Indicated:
T15:55
